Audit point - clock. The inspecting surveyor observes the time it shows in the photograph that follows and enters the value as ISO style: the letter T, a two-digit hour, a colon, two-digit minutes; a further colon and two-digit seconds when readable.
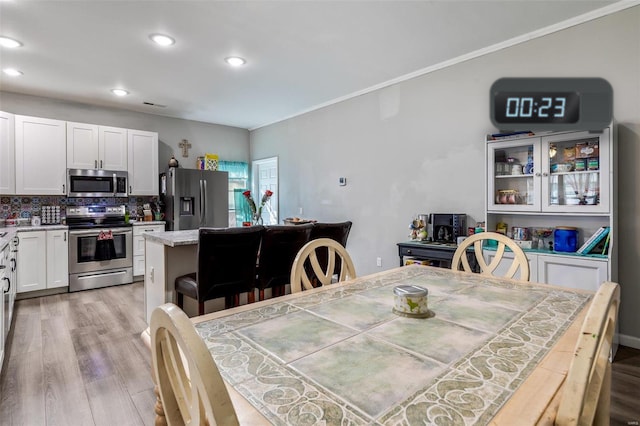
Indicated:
T00:23
